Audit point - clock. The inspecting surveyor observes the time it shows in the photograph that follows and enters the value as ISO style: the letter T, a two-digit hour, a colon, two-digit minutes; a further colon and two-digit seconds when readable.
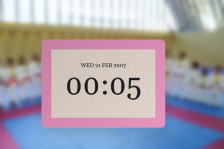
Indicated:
T00:05
